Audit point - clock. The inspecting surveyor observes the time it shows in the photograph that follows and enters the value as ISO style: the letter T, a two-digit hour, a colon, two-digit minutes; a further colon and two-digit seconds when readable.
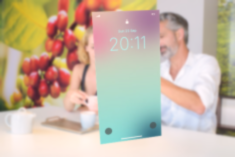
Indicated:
T20:11
